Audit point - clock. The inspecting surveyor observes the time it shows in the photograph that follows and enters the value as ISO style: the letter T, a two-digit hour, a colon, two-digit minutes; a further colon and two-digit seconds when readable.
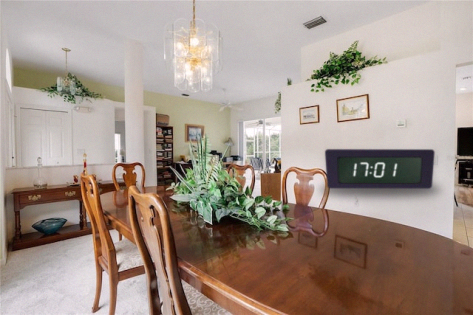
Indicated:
T17:01
